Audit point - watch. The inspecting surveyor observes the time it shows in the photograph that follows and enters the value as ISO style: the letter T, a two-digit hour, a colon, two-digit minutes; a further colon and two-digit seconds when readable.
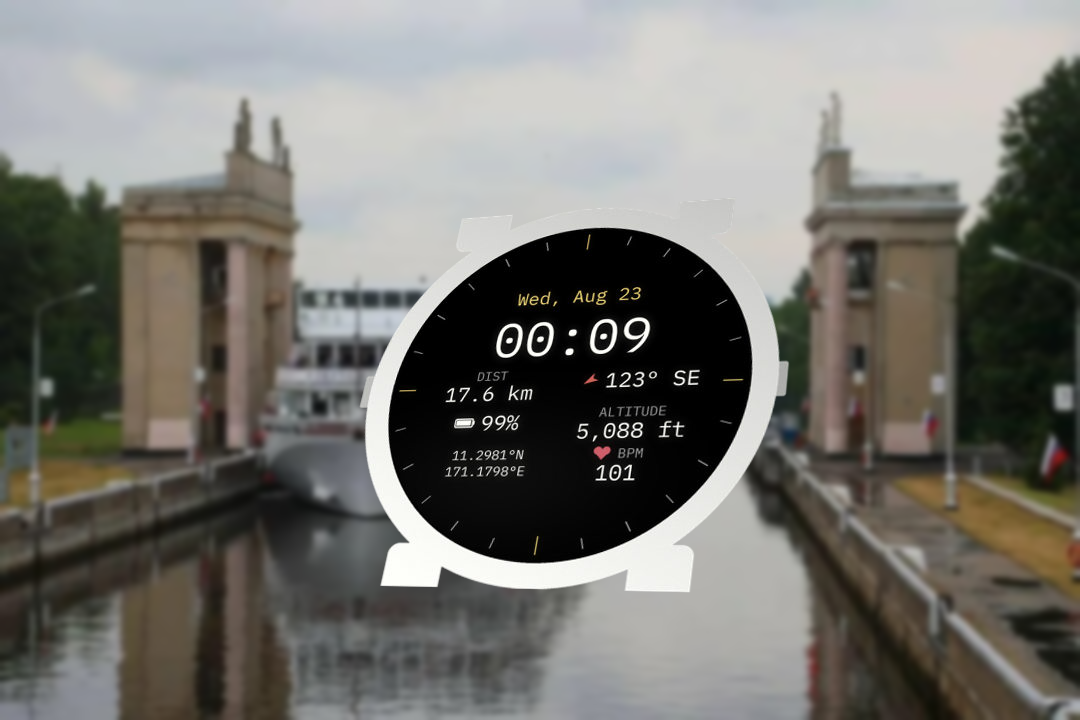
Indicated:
T00:09
